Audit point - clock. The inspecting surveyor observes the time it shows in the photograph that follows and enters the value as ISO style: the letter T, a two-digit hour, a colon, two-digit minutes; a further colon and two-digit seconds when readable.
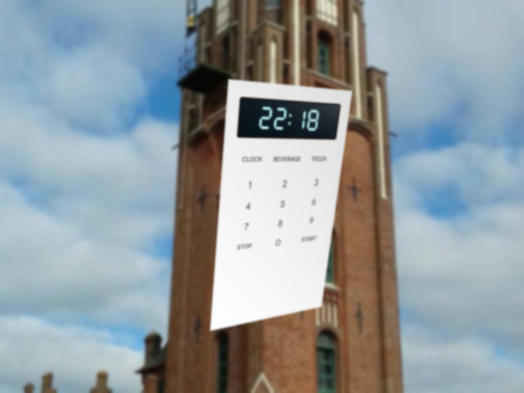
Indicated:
T22:18
